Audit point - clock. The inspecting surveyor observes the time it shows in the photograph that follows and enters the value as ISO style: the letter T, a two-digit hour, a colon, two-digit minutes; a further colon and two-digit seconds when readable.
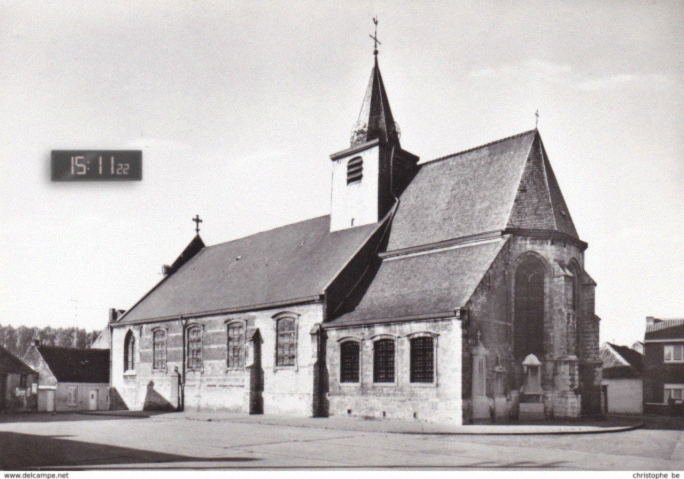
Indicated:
T15:11
